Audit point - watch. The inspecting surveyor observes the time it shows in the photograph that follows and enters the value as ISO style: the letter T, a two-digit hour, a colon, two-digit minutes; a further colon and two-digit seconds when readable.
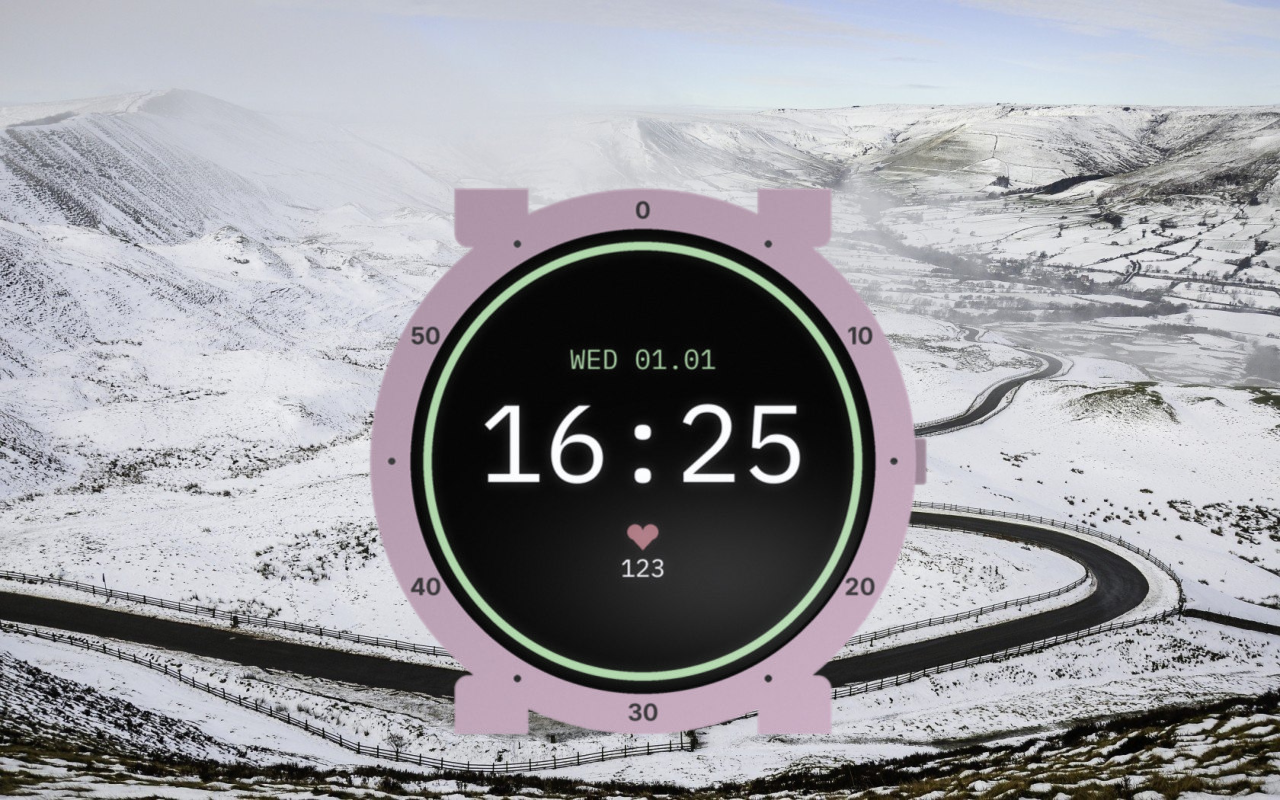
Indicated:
T16:25
